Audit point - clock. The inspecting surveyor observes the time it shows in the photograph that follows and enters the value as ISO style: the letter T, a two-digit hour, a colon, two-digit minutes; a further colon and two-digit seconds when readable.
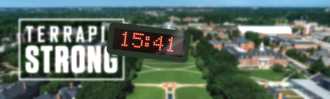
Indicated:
T15:41
